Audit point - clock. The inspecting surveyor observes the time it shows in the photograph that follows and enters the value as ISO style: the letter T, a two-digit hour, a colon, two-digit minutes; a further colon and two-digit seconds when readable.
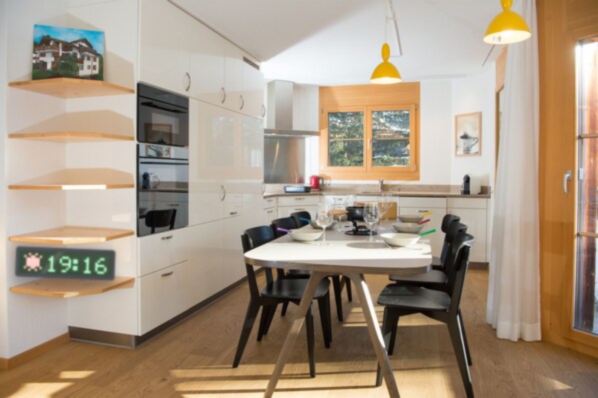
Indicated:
T19:16
